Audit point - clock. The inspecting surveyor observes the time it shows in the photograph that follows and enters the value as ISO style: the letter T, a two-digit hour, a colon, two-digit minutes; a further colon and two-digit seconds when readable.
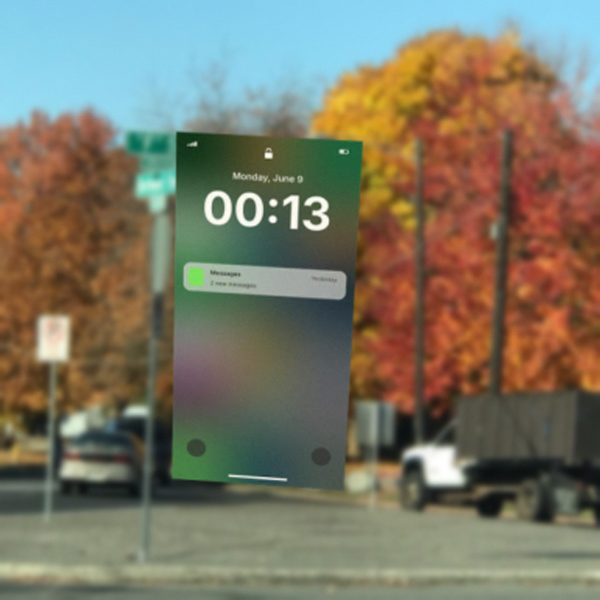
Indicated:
T00:13
